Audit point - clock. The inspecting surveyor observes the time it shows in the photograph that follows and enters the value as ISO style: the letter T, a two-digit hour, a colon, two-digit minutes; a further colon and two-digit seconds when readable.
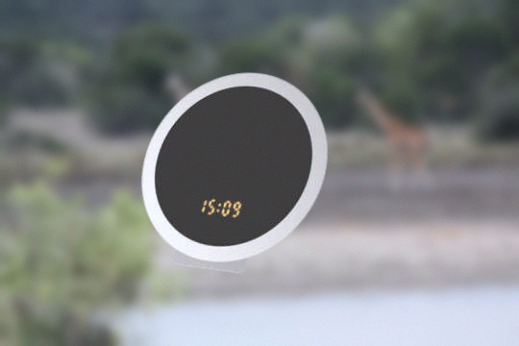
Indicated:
T15:09
